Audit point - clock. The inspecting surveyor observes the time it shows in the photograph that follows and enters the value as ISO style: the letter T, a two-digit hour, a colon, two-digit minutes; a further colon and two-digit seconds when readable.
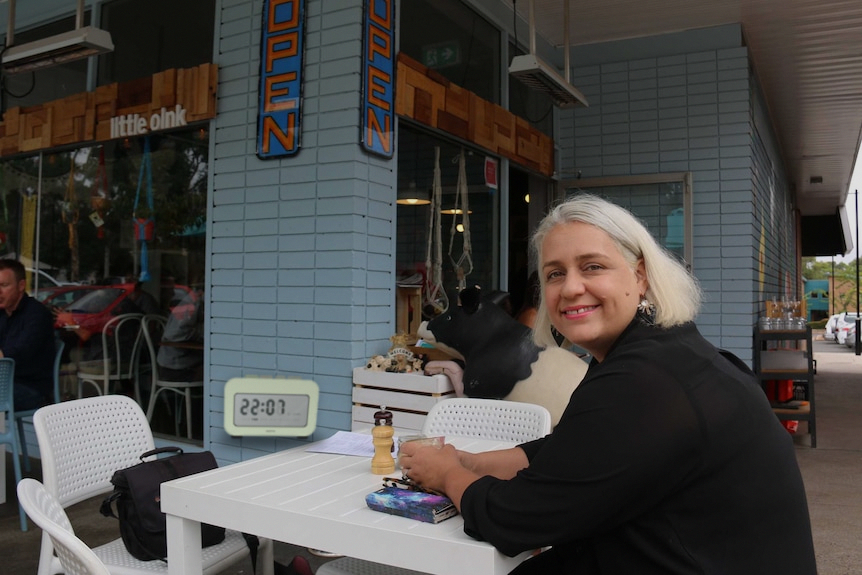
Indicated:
T22:07
